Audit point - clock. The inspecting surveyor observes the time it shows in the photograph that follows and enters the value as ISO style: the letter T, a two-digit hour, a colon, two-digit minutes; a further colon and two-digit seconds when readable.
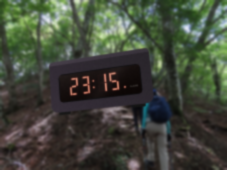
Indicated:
T23:15
